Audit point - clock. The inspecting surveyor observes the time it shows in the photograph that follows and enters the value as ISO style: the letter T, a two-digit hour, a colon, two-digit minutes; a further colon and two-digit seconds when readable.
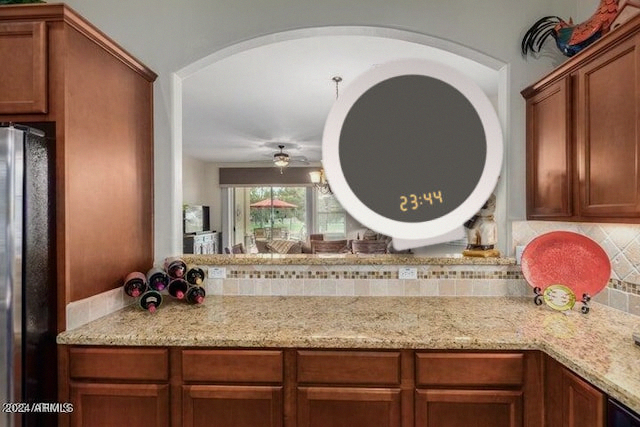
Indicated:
T23:44
